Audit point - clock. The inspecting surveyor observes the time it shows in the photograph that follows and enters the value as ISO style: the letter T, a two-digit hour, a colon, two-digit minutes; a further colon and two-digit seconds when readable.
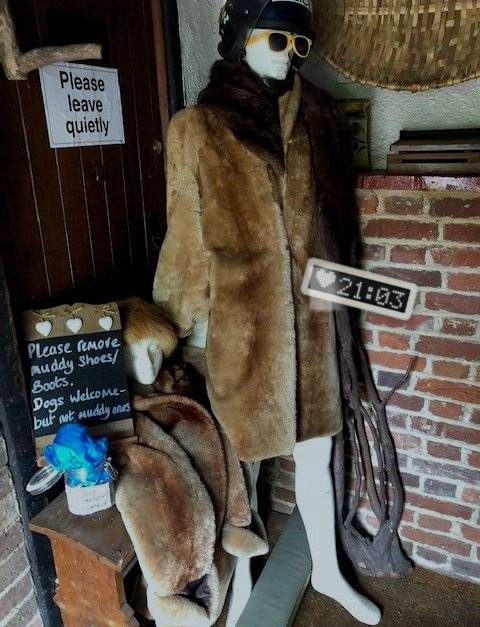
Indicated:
T21:03
